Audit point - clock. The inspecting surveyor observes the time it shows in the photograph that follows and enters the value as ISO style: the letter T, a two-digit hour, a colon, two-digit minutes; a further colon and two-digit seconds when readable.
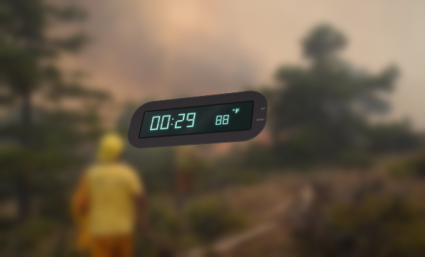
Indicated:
T00:29
